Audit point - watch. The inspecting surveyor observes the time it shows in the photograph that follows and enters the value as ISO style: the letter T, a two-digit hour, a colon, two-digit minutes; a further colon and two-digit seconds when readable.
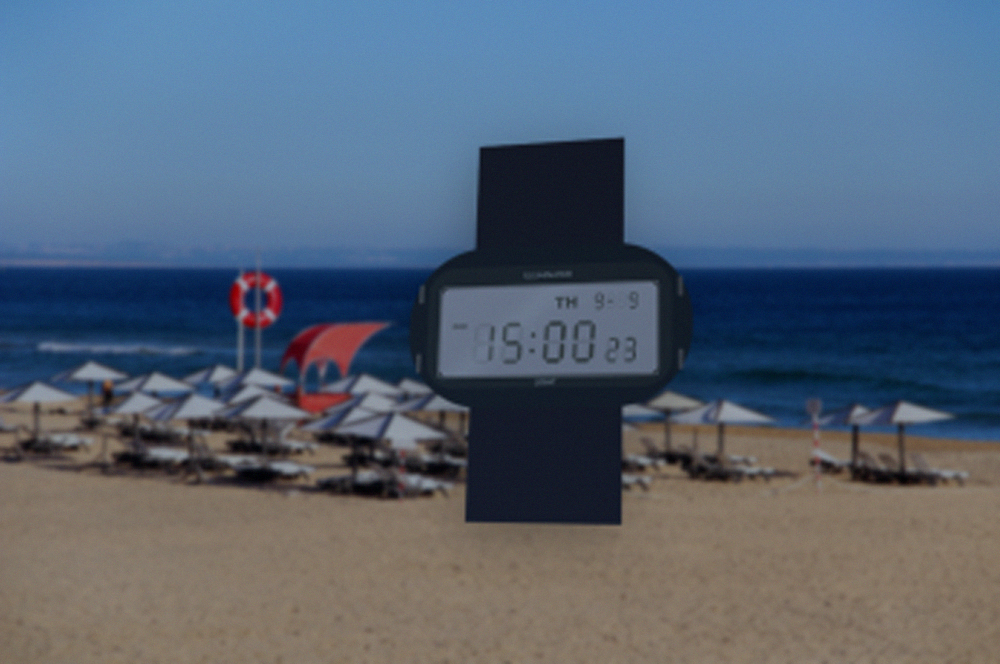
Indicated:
T15:00:23
